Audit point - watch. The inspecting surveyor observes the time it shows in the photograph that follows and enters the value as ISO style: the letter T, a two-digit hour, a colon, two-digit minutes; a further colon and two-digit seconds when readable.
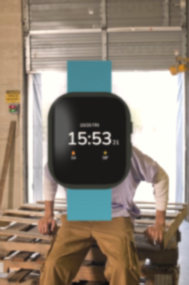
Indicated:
T15:53
